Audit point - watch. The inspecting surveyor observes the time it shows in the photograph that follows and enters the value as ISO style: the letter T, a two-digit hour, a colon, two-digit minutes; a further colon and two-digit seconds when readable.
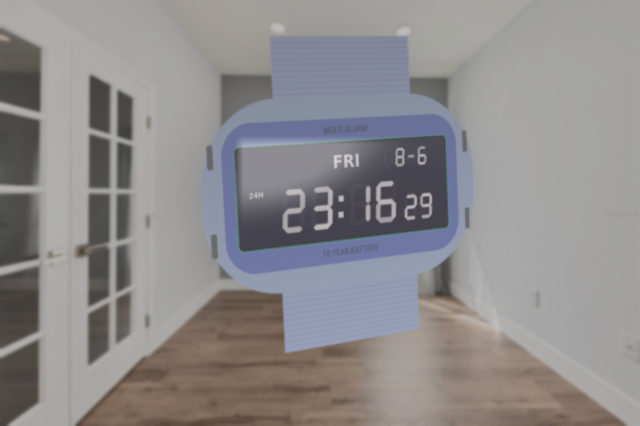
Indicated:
T23:16:29
